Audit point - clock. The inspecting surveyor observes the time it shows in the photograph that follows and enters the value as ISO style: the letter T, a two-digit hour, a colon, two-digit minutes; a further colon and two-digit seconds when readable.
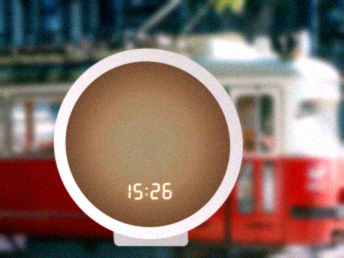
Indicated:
T15:26
